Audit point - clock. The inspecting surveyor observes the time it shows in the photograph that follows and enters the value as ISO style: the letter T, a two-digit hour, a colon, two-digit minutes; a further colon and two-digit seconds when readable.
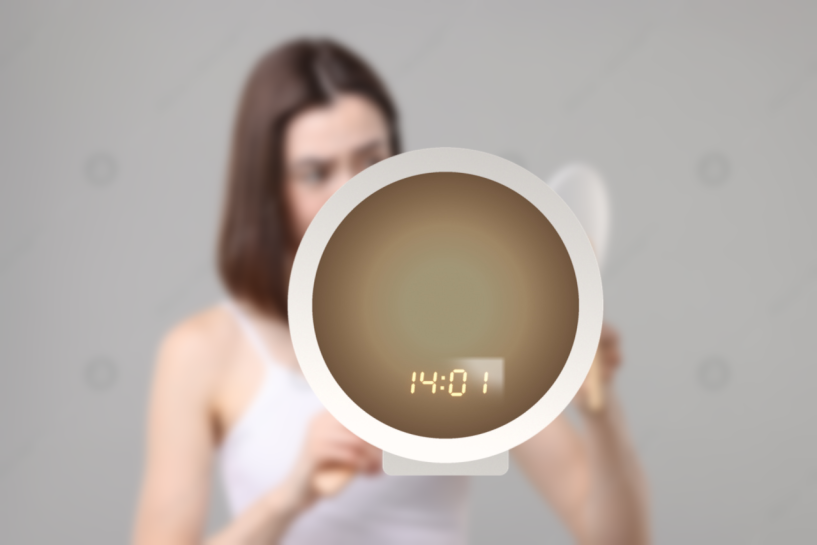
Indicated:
T14:01
